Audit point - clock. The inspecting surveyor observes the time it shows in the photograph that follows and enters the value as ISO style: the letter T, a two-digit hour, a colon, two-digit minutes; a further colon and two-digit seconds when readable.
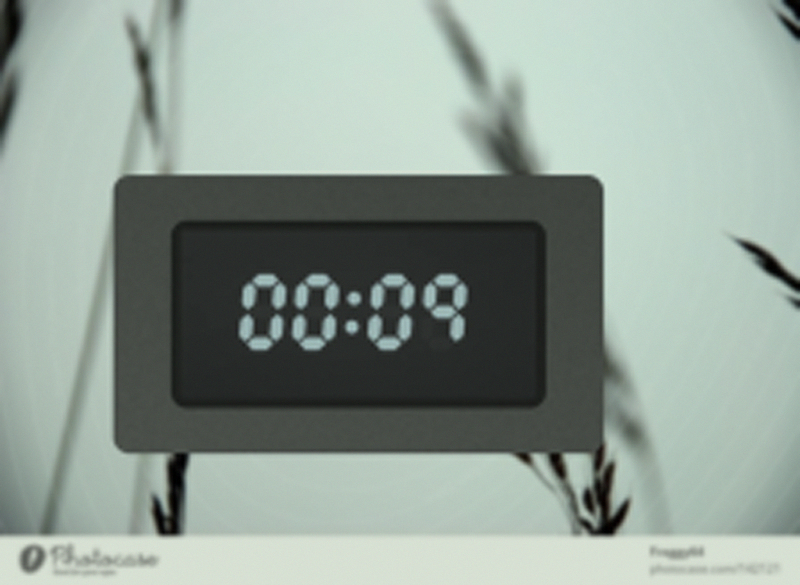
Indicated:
T00:09
